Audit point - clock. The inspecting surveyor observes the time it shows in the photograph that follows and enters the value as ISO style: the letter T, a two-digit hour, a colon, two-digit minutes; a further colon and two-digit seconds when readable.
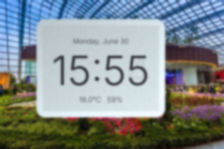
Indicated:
T15:55
